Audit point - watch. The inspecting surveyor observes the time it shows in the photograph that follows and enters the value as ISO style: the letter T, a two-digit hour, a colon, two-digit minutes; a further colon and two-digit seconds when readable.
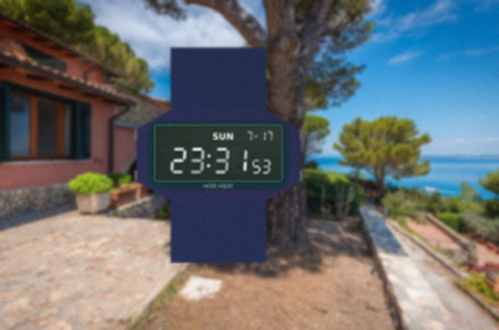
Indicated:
T23:31:53
